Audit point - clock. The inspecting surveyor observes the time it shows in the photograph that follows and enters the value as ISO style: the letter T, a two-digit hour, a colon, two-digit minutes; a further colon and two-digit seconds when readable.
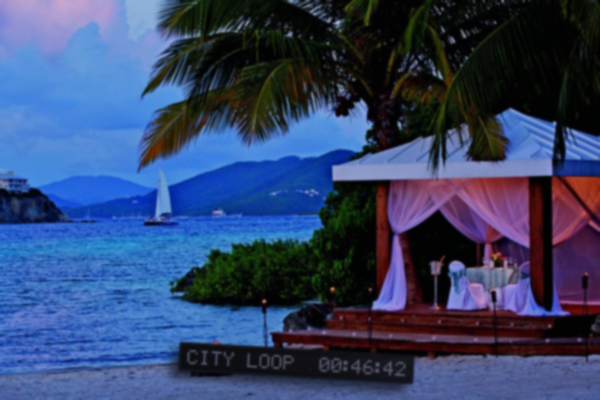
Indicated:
T00:46:42
